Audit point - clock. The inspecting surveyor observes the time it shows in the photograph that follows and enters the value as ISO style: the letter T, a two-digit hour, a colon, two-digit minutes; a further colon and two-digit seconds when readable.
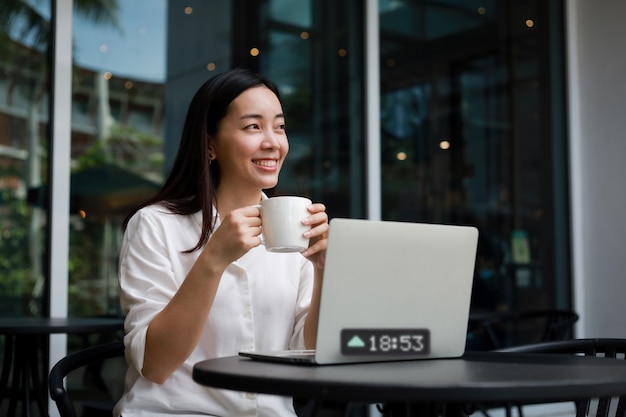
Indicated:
T18:53
